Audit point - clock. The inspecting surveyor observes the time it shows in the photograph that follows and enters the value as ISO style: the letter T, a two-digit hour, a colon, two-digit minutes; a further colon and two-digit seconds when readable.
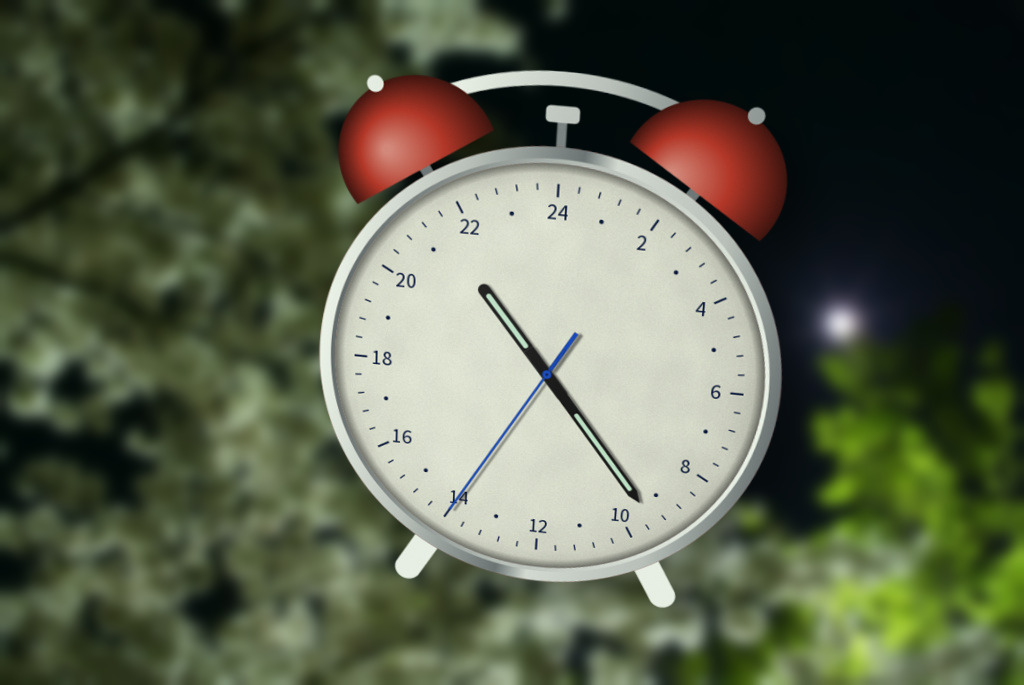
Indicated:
T21:23:35
